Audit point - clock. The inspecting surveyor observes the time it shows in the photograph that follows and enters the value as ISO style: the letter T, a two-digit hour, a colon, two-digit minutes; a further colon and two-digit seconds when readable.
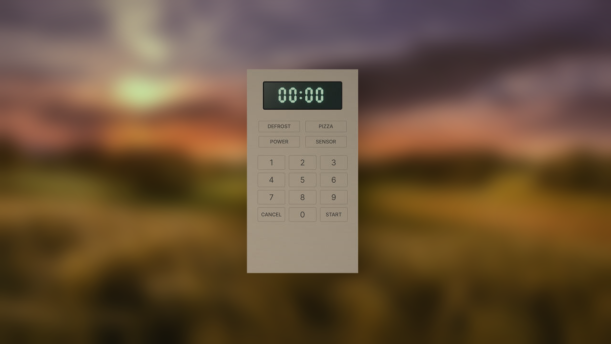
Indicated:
T00:00
